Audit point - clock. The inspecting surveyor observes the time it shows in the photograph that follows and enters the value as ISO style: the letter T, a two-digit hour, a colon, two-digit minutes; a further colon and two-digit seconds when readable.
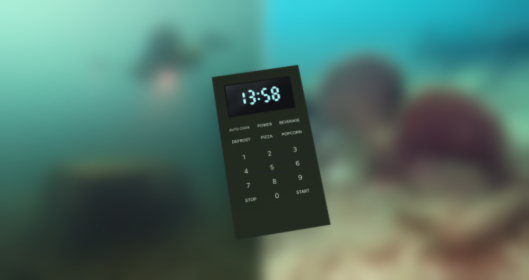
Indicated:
T13:58
